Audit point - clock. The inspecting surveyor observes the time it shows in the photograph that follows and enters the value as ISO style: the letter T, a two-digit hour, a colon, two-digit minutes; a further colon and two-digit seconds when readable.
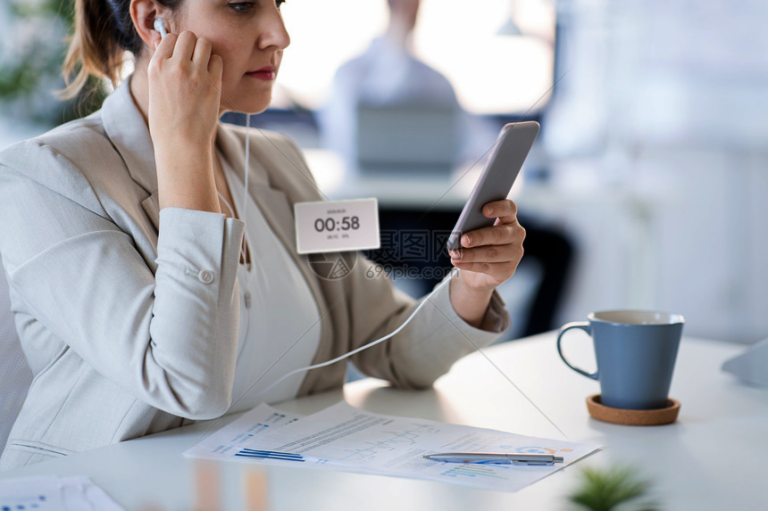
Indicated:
T00:58
